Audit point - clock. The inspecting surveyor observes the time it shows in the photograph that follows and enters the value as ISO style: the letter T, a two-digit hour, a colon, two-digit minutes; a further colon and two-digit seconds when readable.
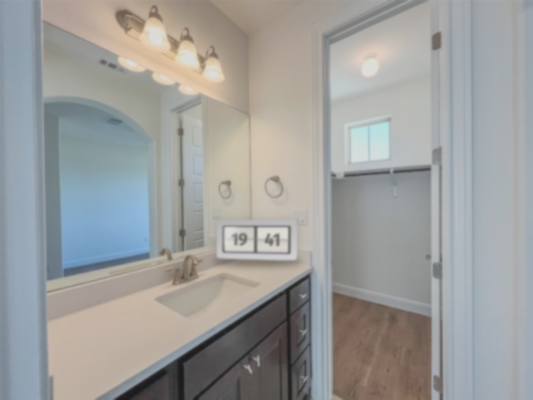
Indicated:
T19:41
